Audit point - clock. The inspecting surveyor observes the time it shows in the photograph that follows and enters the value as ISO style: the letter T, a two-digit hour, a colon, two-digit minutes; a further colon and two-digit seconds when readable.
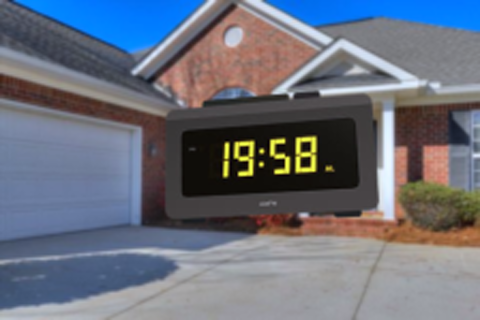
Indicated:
T19:58
